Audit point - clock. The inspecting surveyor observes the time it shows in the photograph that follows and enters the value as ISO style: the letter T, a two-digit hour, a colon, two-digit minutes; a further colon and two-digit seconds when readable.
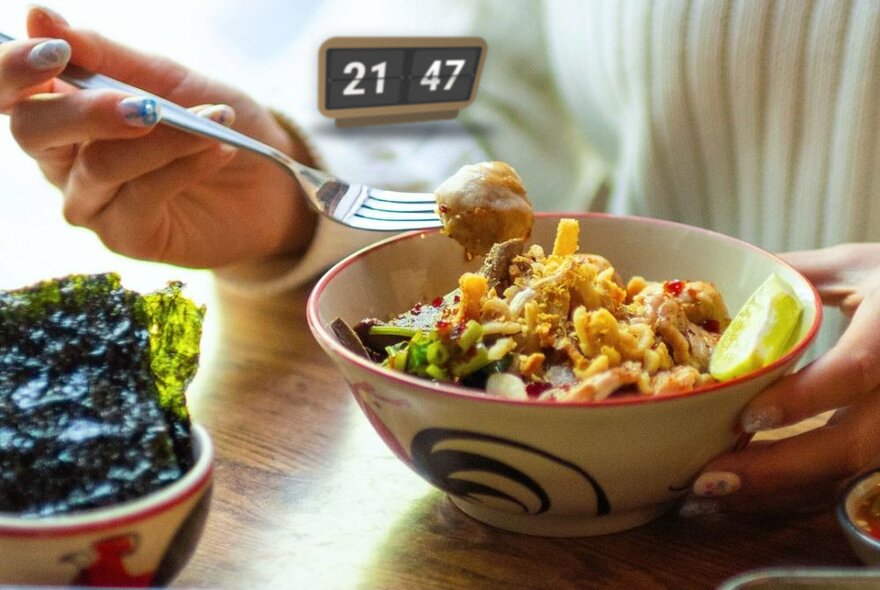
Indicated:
T21:47
